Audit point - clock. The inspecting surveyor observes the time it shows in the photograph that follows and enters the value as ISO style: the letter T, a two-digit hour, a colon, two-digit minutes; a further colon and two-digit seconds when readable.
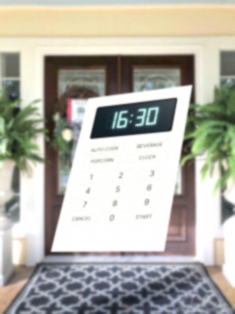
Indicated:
T16:30
